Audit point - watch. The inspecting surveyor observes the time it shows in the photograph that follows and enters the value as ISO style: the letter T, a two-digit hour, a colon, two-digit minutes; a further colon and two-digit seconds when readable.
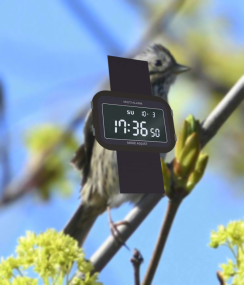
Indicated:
T17:36:50
